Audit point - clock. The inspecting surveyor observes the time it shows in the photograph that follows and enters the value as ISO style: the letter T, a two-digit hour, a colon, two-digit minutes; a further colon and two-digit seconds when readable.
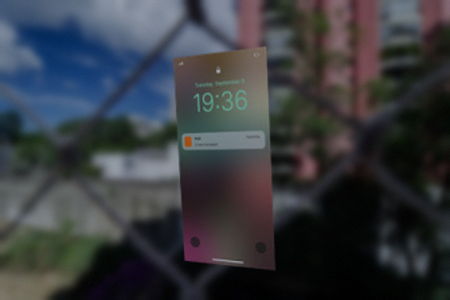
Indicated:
T19:36
